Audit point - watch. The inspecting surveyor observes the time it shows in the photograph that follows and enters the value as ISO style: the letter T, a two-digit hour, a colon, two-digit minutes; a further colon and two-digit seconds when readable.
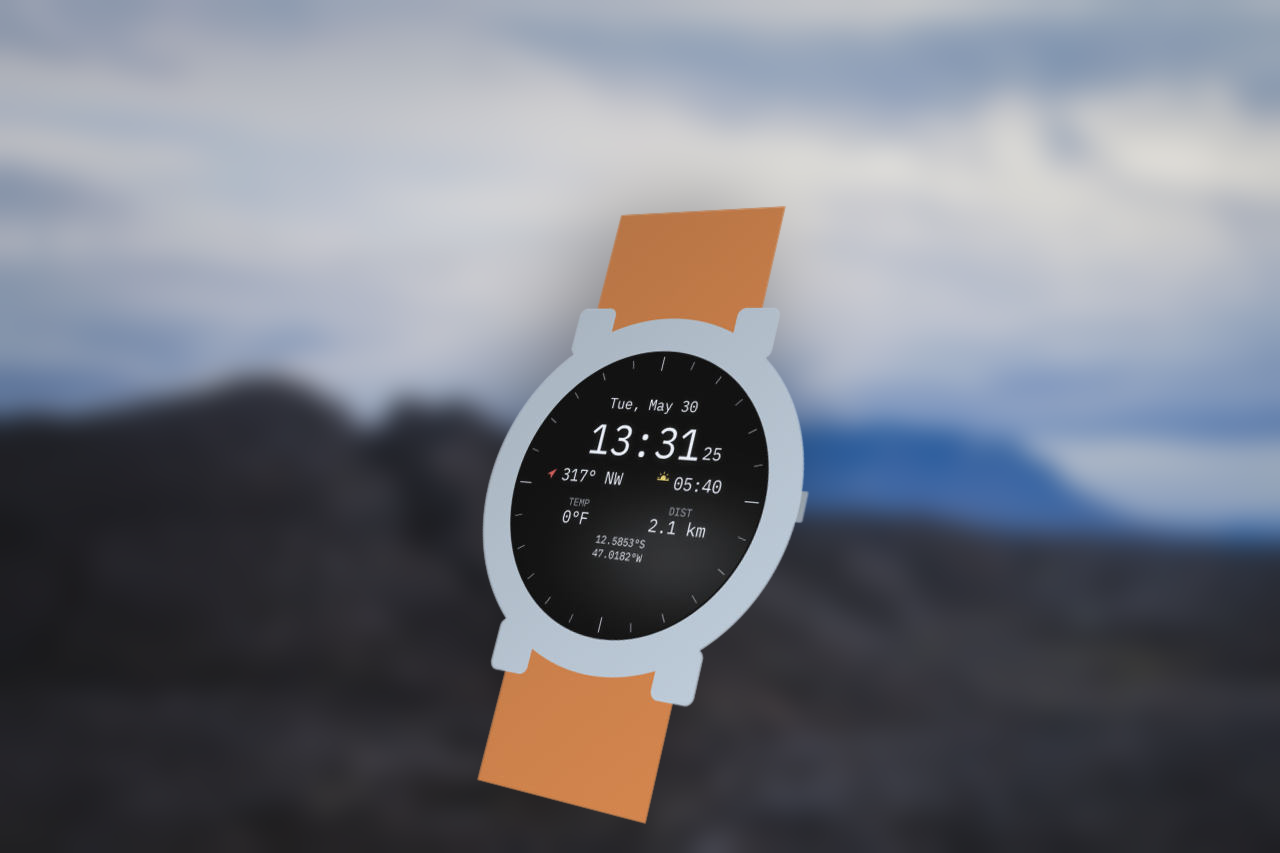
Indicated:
T13:31:25
